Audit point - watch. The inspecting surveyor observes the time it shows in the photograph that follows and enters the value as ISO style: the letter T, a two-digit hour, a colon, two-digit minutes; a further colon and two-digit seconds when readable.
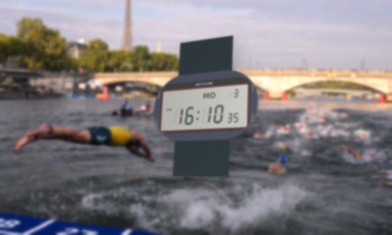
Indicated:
T16:10
